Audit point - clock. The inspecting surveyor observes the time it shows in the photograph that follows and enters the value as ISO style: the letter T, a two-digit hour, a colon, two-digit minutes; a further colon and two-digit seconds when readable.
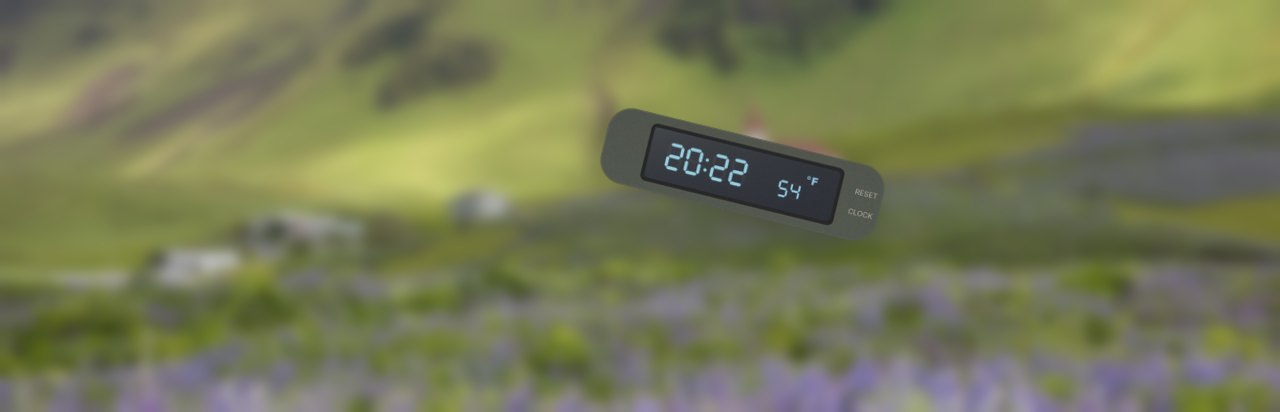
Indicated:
T20:22
